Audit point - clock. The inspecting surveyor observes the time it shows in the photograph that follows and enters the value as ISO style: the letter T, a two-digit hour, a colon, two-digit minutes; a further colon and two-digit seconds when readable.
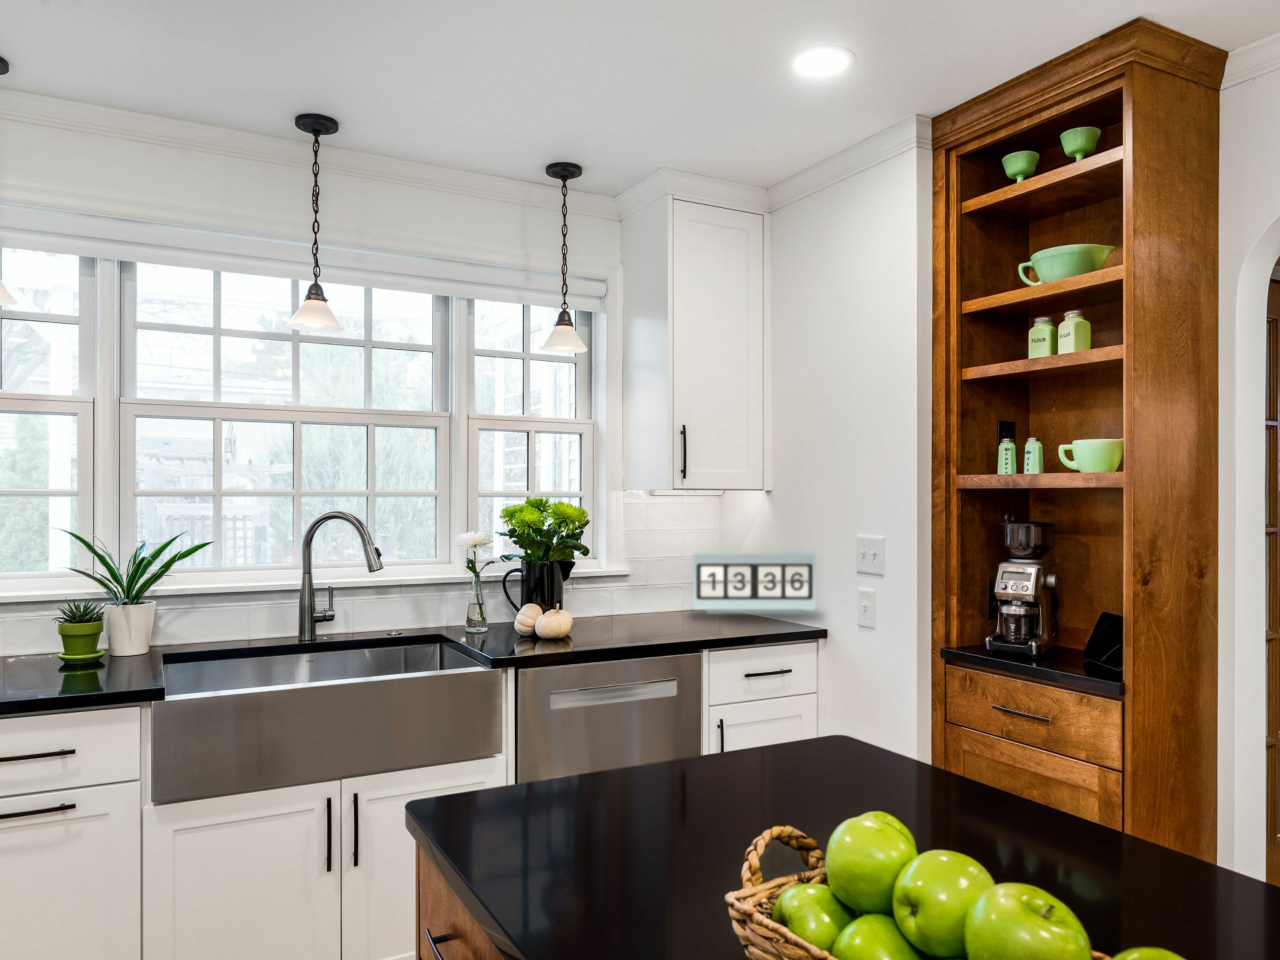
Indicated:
T13:36
